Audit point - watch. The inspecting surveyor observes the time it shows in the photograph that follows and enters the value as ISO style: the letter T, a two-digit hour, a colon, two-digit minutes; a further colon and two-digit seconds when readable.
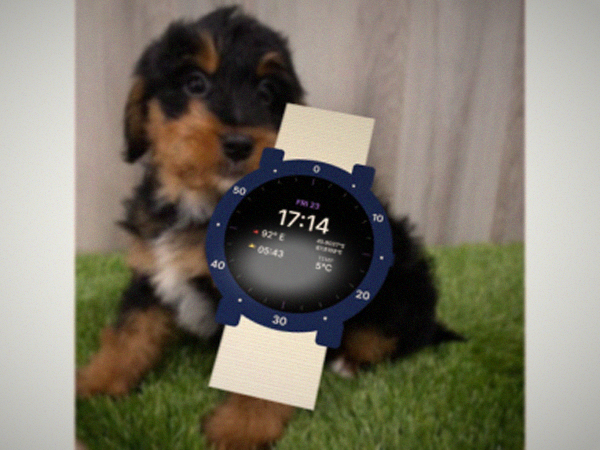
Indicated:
T17:14
